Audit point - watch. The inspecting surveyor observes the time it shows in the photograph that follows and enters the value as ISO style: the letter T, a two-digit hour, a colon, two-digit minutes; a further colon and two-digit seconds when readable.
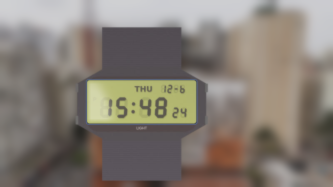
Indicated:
T15:48:24
